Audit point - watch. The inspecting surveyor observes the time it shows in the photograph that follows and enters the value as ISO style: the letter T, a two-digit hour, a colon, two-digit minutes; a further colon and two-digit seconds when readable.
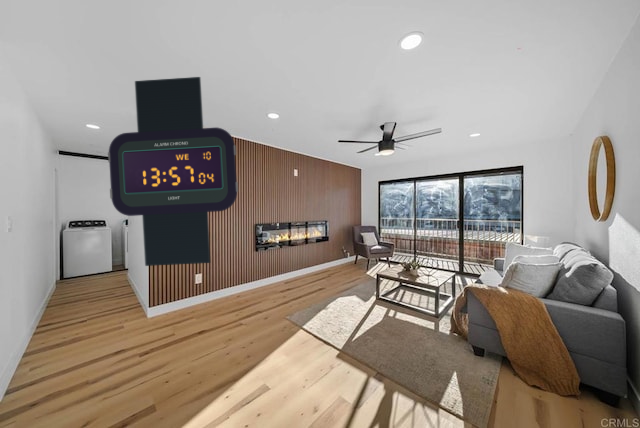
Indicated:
T13:57:04
